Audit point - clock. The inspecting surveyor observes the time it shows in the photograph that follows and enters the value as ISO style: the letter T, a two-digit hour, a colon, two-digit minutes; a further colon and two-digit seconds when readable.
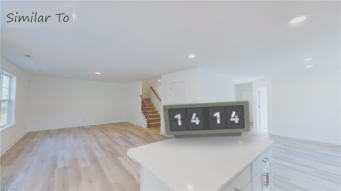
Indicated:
T14:14
